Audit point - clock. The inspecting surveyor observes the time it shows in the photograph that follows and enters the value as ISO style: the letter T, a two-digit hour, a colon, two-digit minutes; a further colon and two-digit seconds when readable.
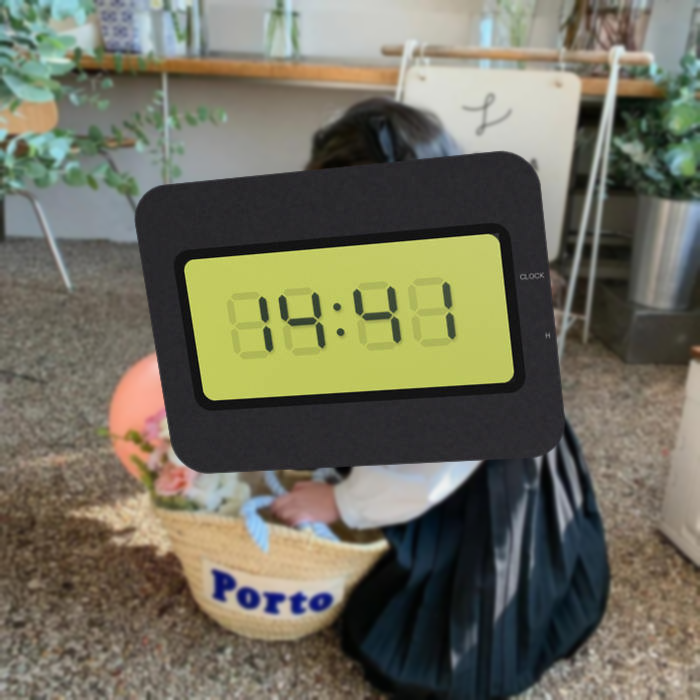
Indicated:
T14:41
